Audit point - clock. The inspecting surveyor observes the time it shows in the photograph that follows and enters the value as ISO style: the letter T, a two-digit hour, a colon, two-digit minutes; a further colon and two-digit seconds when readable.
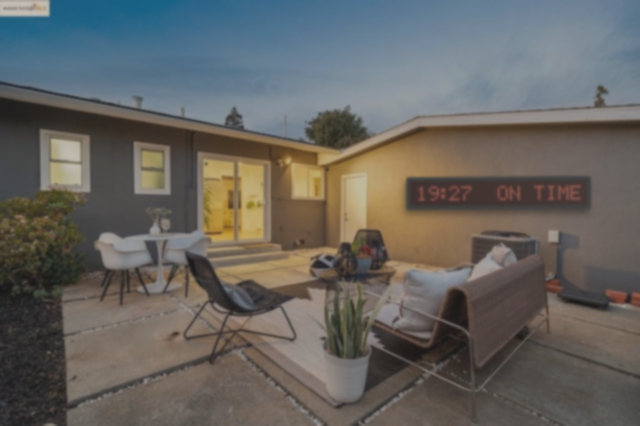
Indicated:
T19:27
